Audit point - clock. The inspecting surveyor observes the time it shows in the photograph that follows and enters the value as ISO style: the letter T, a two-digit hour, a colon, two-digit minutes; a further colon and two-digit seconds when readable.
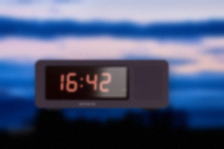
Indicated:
T16:42
